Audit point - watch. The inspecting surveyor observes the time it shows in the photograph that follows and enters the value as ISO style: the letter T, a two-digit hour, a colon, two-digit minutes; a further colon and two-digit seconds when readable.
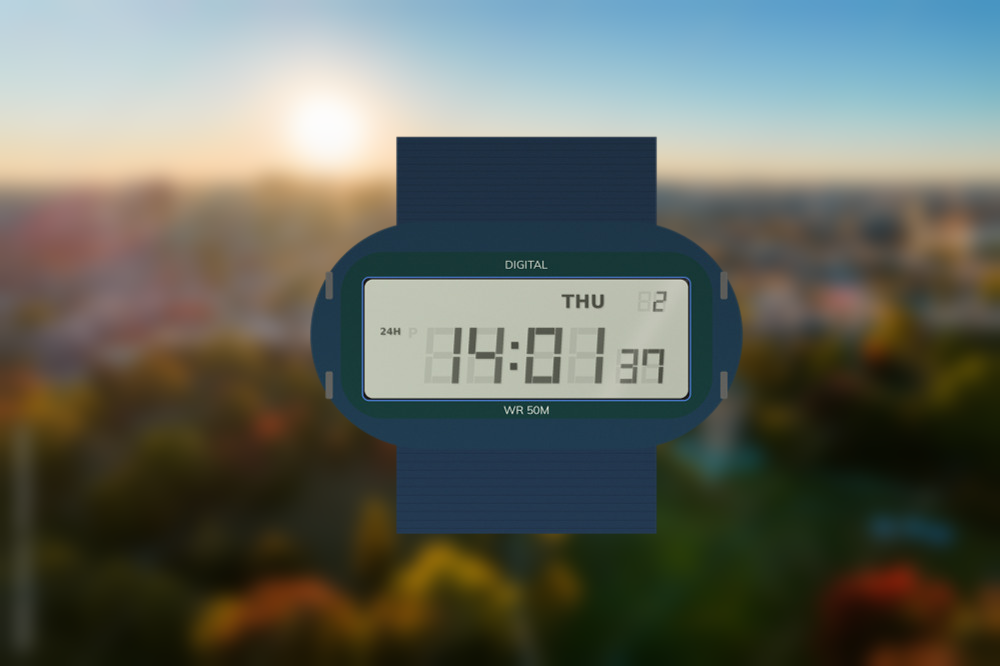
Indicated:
T14:01:37
